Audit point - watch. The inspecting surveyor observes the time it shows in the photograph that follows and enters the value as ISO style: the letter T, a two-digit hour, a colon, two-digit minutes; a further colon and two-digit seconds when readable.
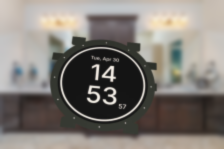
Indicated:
T14:53
